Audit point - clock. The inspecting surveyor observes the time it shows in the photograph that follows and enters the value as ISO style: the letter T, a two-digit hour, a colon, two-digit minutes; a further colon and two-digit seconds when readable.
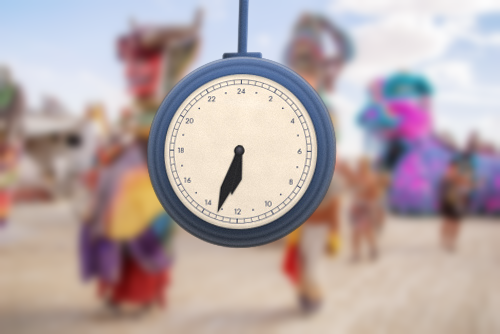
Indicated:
T12:33
